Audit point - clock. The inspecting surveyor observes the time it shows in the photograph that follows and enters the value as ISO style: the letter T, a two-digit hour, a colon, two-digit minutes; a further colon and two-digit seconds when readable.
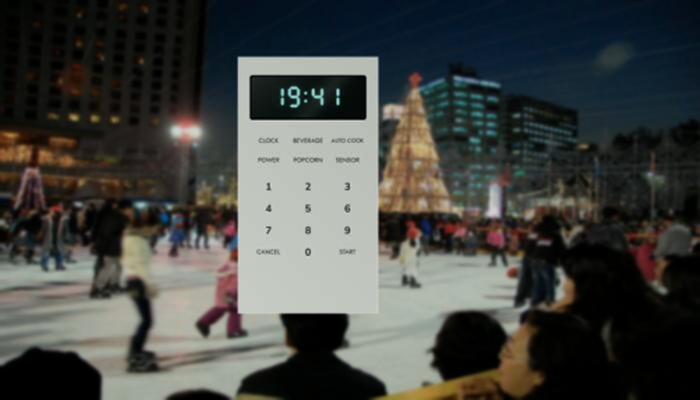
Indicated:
T19:41
